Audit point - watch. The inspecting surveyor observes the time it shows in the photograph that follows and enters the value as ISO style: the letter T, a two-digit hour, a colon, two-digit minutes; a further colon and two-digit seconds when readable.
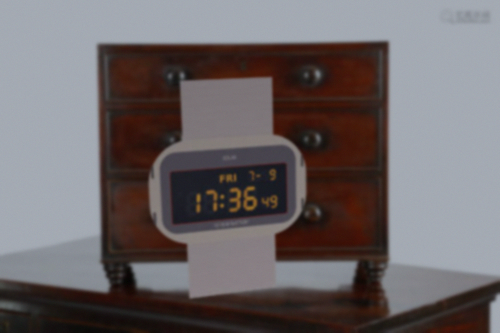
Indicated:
T17:36:49
